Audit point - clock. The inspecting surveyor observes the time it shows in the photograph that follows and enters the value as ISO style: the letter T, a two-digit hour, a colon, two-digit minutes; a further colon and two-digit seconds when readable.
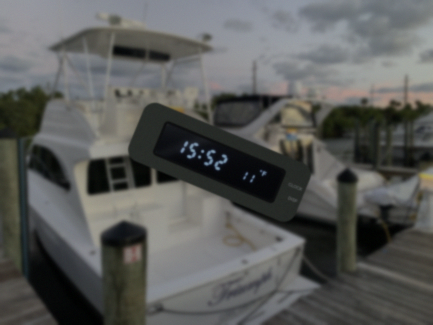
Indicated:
T15:52
